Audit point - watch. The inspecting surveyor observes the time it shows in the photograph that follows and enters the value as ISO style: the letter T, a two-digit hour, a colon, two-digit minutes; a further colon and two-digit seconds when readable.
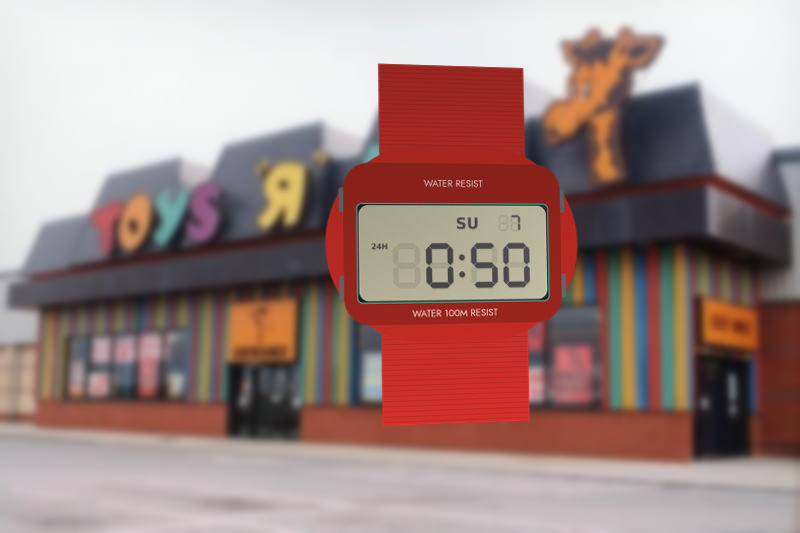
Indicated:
T00:50
